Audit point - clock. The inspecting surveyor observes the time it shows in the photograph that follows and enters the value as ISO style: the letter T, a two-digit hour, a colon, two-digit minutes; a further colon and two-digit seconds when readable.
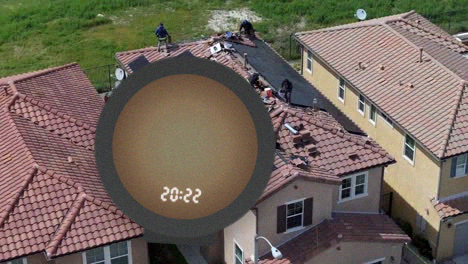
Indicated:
T20:22
